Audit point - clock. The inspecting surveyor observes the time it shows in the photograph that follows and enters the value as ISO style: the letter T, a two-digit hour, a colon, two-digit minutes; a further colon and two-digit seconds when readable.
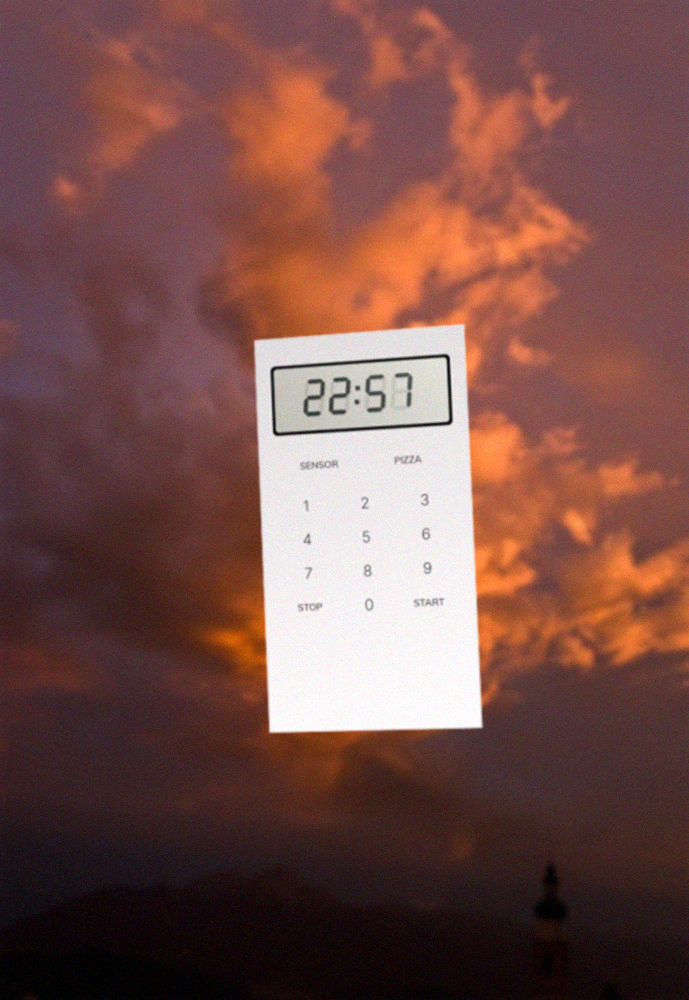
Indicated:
T22:57
